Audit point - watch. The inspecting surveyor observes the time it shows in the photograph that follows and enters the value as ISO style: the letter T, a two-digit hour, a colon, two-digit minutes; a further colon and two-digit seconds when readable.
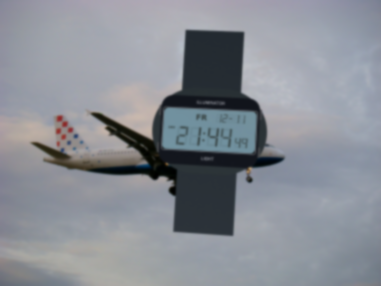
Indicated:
T21:44
